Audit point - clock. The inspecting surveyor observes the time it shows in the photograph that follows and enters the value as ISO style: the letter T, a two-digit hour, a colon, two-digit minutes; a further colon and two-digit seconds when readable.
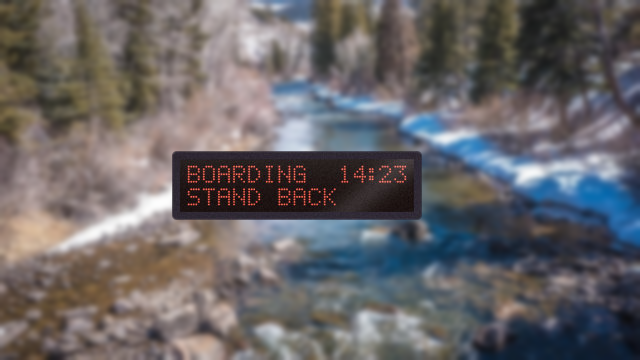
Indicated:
T14:23
